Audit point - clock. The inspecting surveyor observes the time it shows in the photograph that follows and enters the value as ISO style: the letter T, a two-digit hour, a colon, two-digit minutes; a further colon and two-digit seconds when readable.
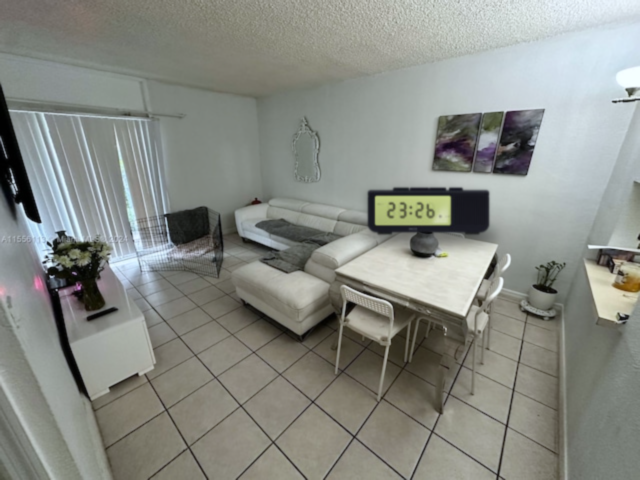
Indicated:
T23:26
